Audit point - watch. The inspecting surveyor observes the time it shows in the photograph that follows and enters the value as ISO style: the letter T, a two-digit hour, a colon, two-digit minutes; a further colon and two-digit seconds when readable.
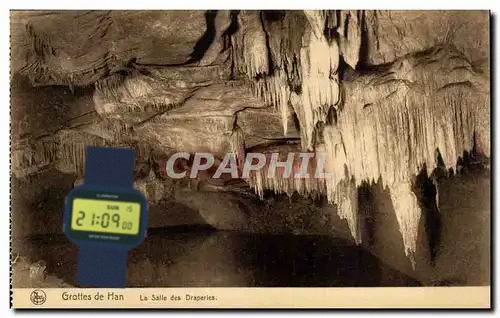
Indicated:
T21:09
